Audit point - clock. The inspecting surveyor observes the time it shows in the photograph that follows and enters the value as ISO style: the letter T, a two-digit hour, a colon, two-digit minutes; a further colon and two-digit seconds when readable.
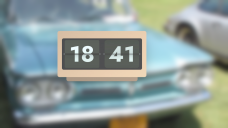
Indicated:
T18:41
